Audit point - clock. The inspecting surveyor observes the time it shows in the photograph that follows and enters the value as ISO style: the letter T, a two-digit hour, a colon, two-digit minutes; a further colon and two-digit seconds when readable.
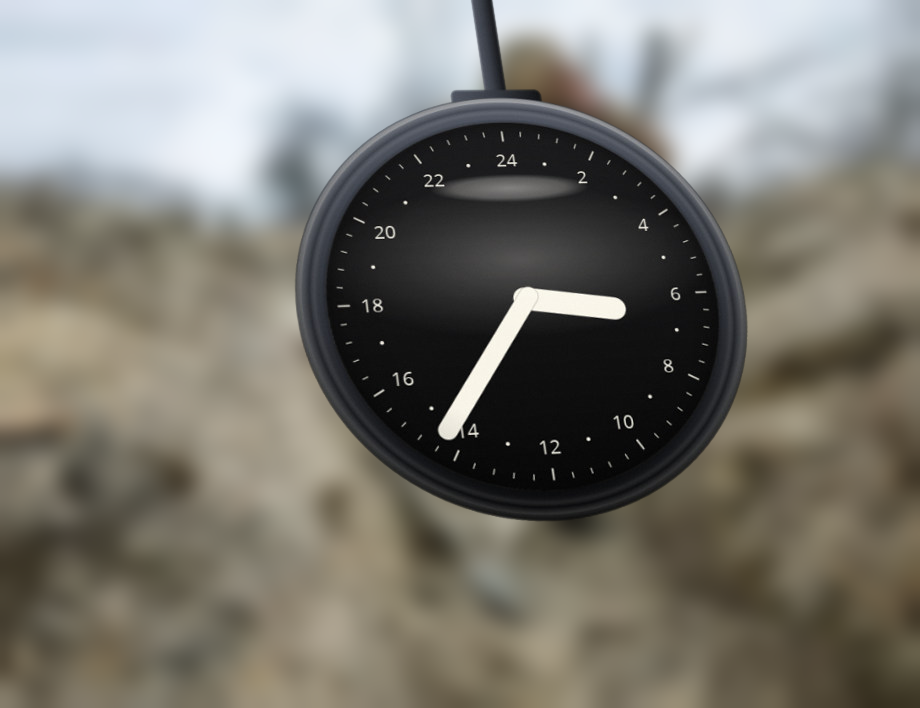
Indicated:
T06:36
